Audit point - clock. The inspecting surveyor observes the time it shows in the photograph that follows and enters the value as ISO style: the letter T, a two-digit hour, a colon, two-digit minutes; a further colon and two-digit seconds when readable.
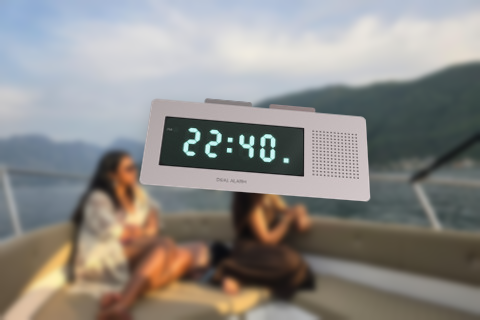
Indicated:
T22:40
